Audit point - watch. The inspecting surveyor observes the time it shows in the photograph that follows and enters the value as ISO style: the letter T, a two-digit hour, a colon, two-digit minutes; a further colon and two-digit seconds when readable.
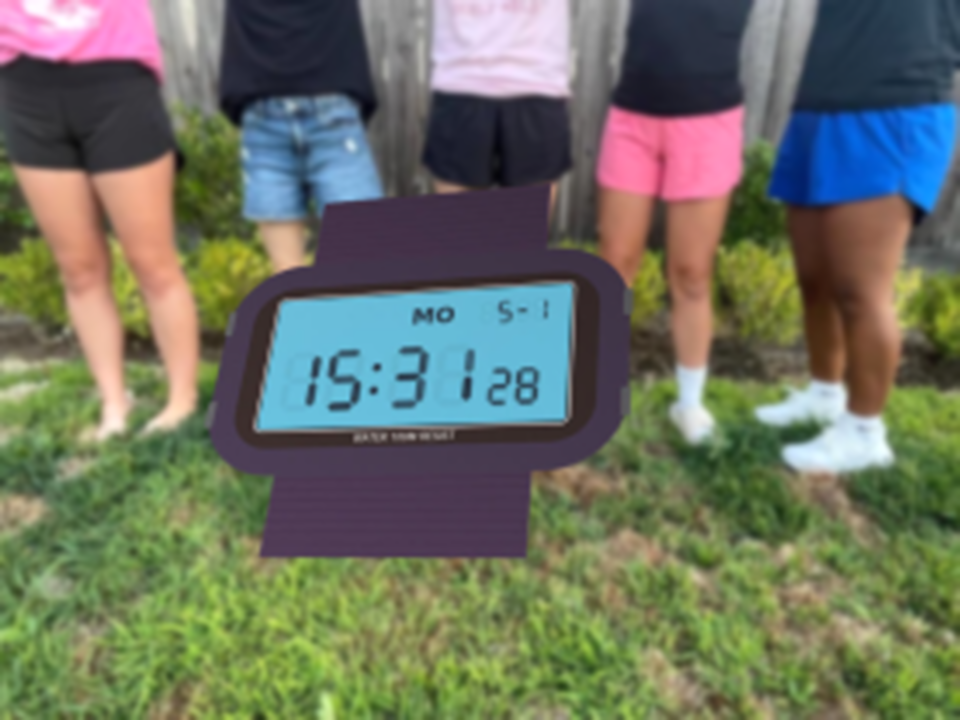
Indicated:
T15:31:28
